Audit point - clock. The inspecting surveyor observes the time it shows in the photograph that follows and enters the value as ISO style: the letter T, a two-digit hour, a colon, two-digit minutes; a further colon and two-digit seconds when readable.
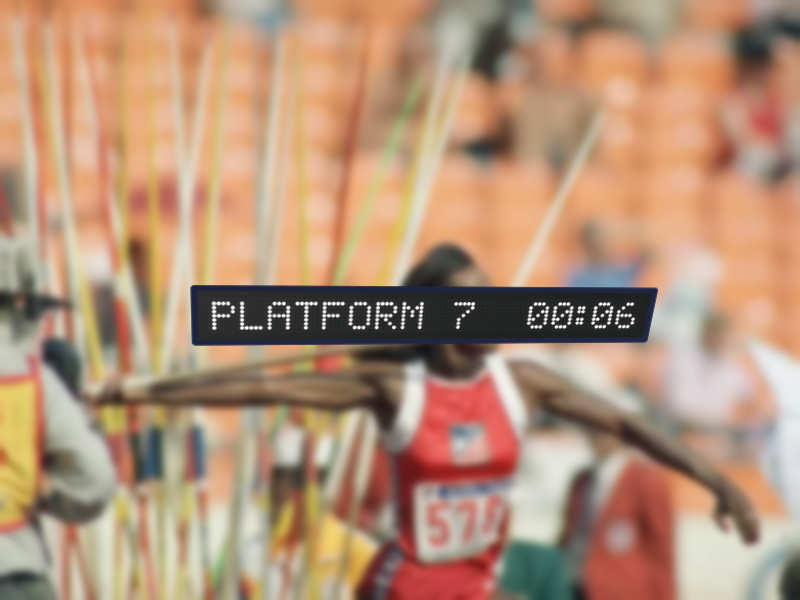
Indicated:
T00:06
